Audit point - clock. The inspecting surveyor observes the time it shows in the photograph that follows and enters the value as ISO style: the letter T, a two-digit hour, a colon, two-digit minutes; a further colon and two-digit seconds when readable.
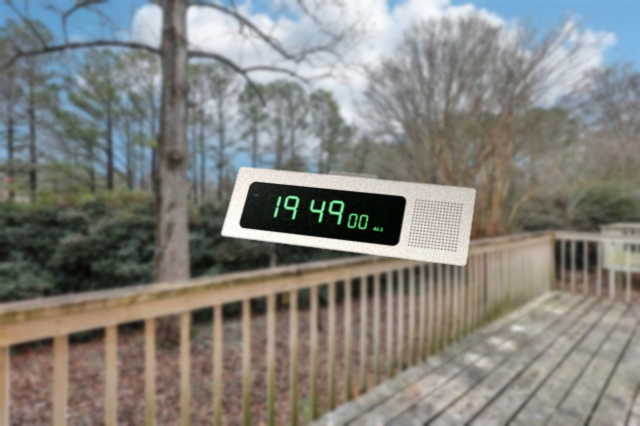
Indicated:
T19:49:00
